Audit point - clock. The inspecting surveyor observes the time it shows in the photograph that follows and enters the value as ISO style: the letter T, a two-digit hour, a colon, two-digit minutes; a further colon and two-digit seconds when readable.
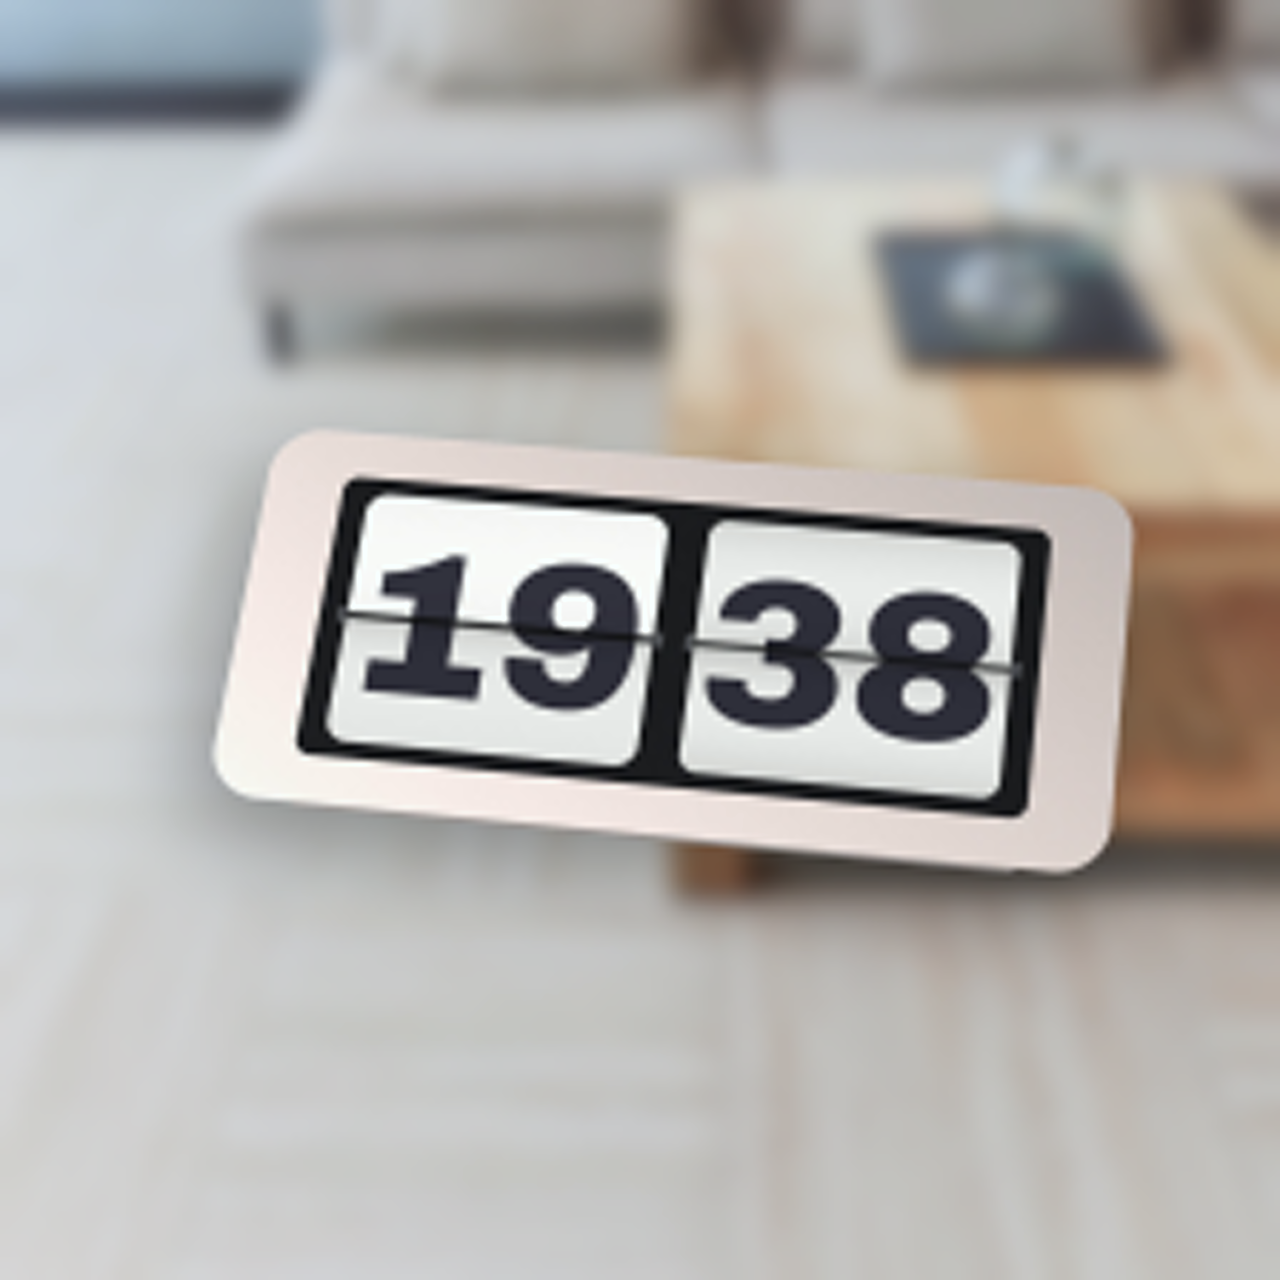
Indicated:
T19:38
